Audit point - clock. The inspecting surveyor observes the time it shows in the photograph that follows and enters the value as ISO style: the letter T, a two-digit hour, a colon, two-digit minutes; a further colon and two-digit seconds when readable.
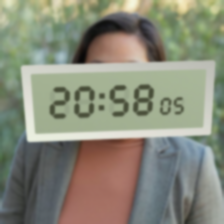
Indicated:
T20:58:05
